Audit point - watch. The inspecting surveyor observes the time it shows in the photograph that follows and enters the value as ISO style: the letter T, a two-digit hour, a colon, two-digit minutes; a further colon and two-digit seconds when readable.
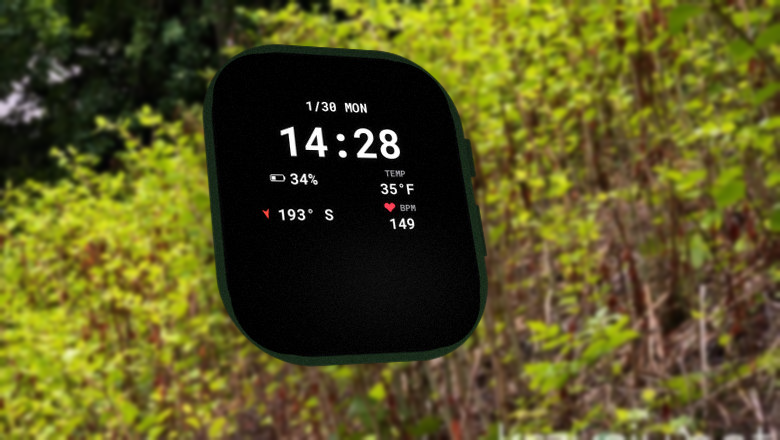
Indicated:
T14:28
